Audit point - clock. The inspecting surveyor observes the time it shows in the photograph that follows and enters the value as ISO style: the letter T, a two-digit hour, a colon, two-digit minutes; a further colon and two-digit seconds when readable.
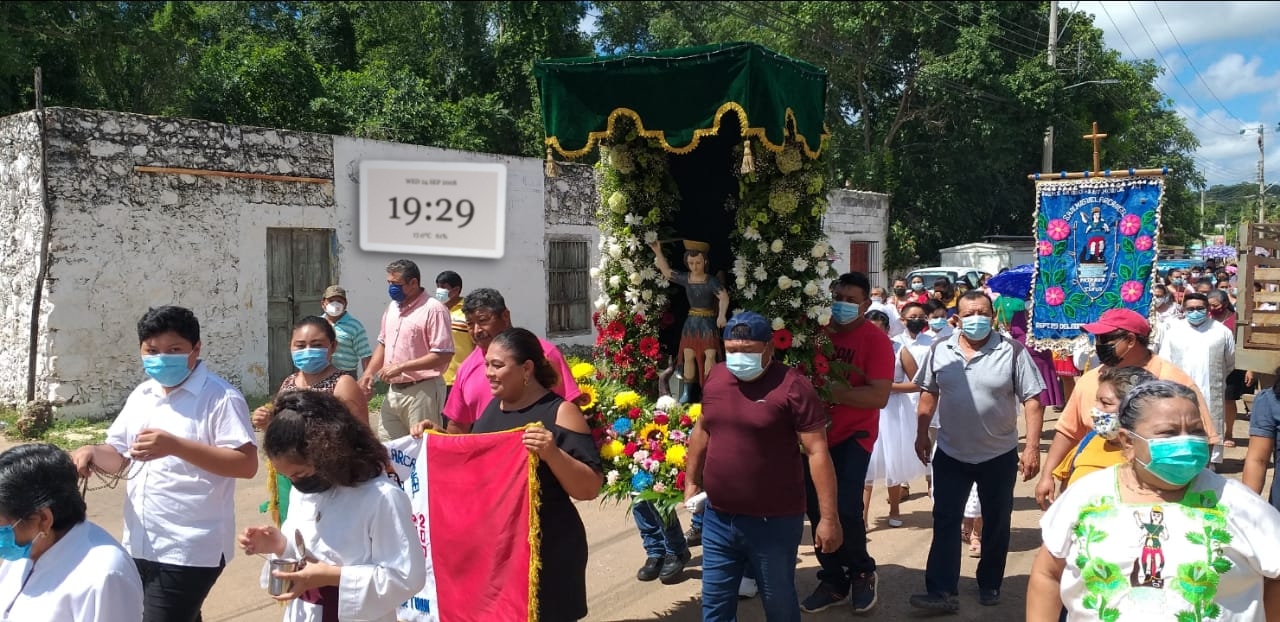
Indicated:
T19:29
